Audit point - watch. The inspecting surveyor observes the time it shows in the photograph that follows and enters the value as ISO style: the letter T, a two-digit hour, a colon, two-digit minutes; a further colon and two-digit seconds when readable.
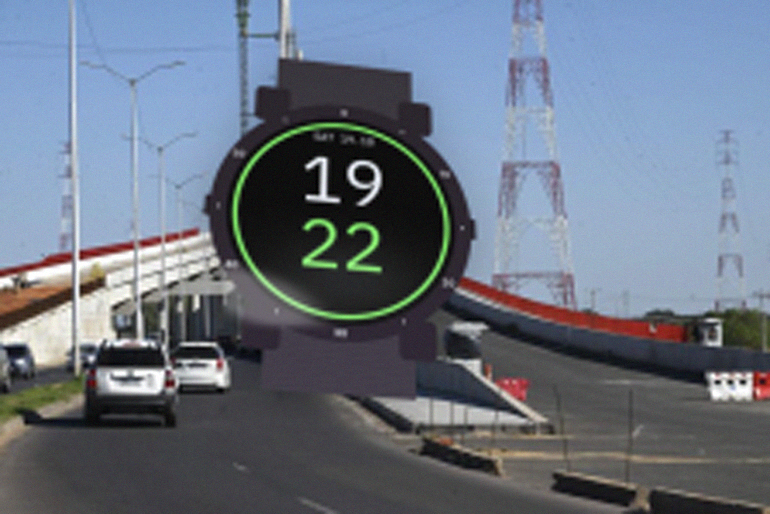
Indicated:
T19:22
